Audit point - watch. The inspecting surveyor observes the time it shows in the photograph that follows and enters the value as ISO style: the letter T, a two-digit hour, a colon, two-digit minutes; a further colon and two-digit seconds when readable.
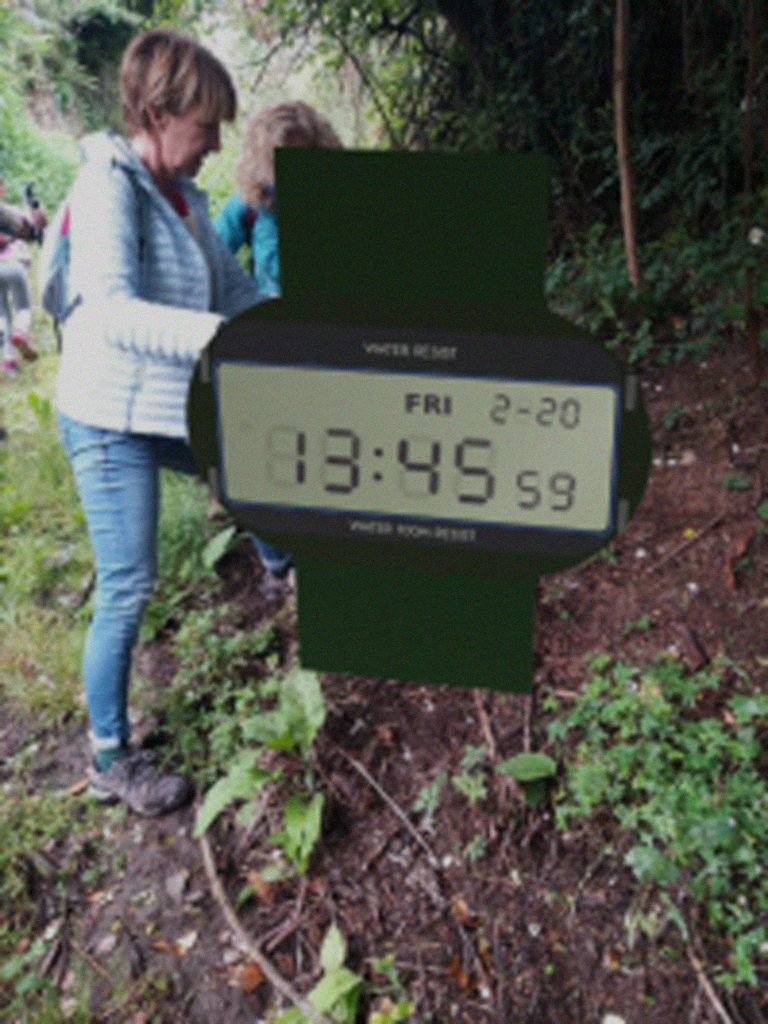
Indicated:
T13:45:59
